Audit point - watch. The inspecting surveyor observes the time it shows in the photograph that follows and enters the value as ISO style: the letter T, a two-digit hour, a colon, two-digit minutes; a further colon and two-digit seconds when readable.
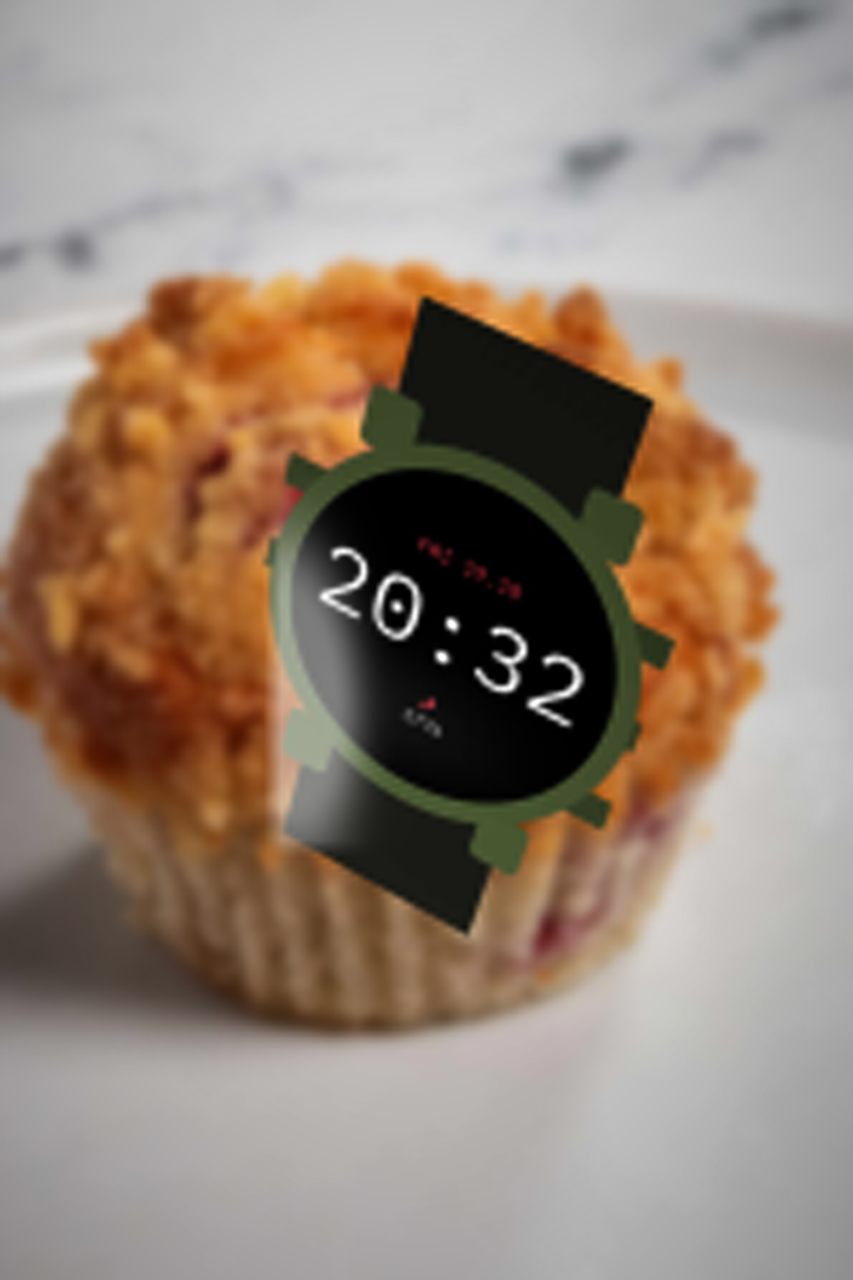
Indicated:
T20:32
